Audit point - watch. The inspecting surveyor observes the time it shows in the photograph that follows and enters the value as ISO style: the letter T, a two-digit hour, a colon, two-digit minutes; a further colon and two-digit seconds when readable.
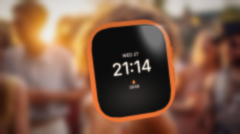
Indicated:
T21:14
